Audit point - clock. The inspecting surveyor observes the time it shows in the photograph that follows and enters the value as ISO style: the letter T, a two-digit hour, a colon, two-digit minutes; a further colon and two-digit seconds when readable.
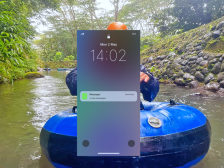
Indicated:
T14:02
